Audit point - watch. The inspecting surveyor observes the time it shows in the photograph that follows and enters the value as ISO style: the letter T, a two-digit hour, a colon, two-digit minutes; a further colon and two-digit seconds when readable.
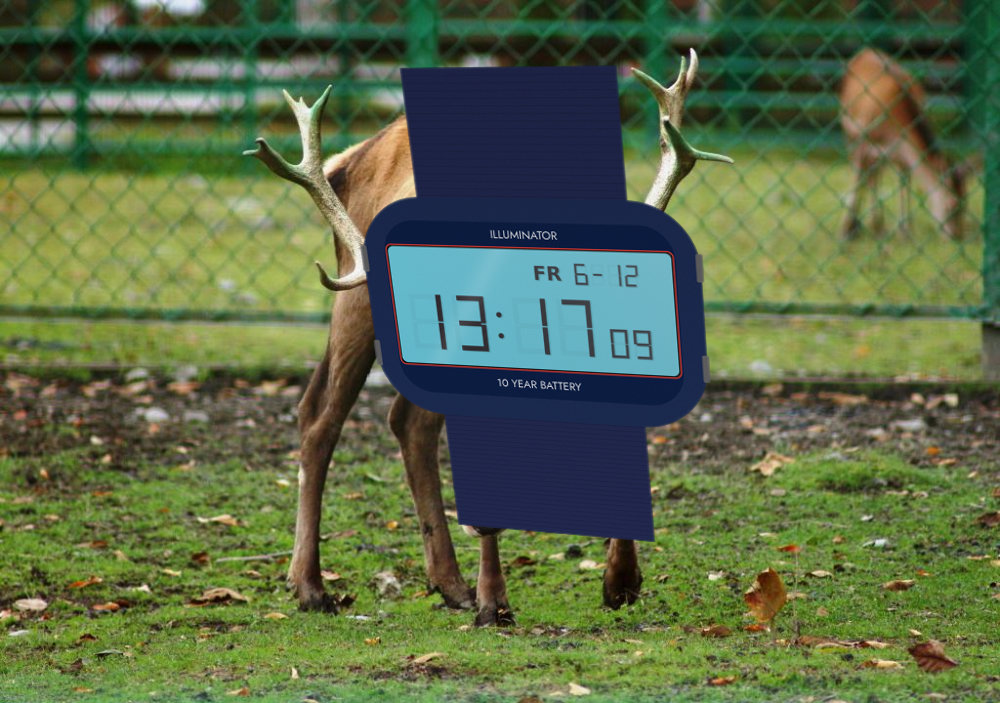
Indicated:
T13:17:09
